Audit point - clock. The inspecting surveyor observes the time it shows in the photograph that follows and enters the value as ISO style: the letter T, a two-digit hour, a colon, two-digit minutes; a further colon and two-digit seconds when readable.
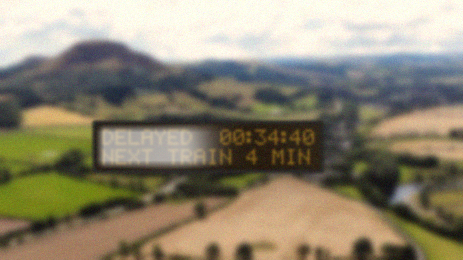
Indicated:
T00:34:40
